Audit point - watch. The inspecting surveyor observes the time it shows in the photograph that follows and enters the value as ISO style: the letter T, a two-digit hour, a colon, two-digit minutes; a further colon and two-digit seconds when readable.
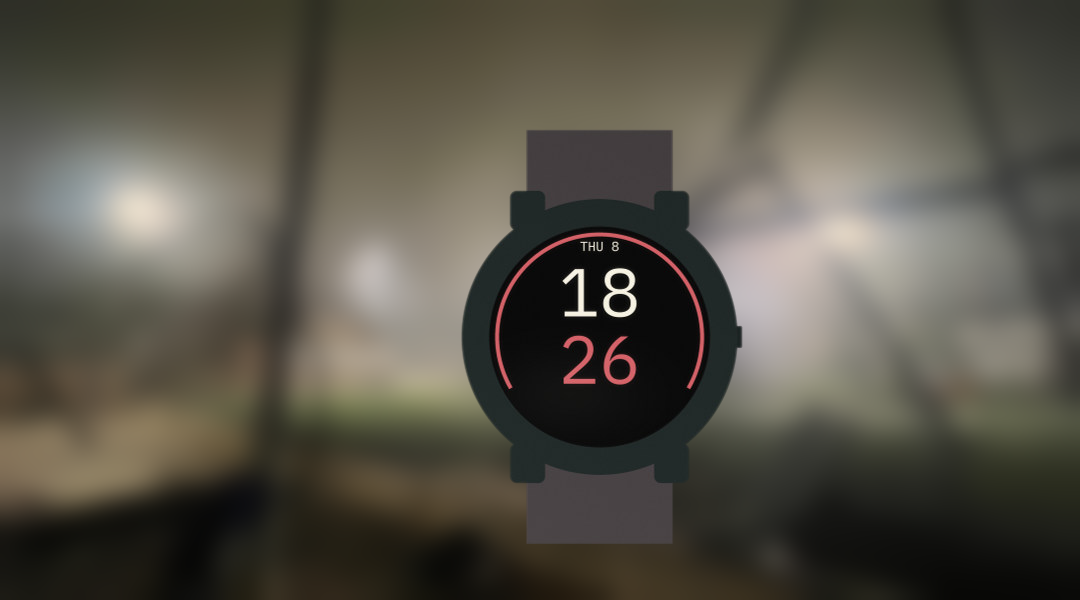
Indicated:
T18:26
